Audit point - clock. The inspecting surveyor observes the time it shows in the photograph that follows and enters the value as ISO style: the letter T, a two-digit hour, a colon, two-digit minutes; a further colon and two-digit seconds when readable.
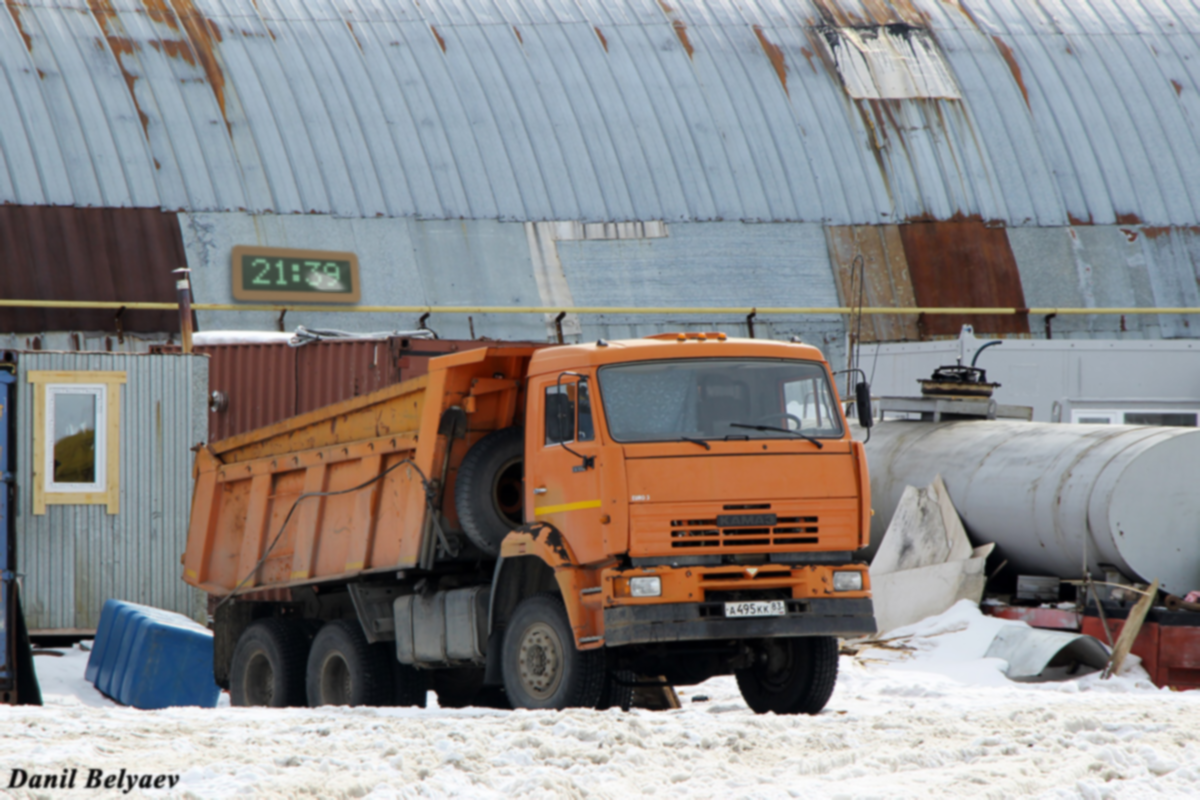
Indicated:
T21:39
